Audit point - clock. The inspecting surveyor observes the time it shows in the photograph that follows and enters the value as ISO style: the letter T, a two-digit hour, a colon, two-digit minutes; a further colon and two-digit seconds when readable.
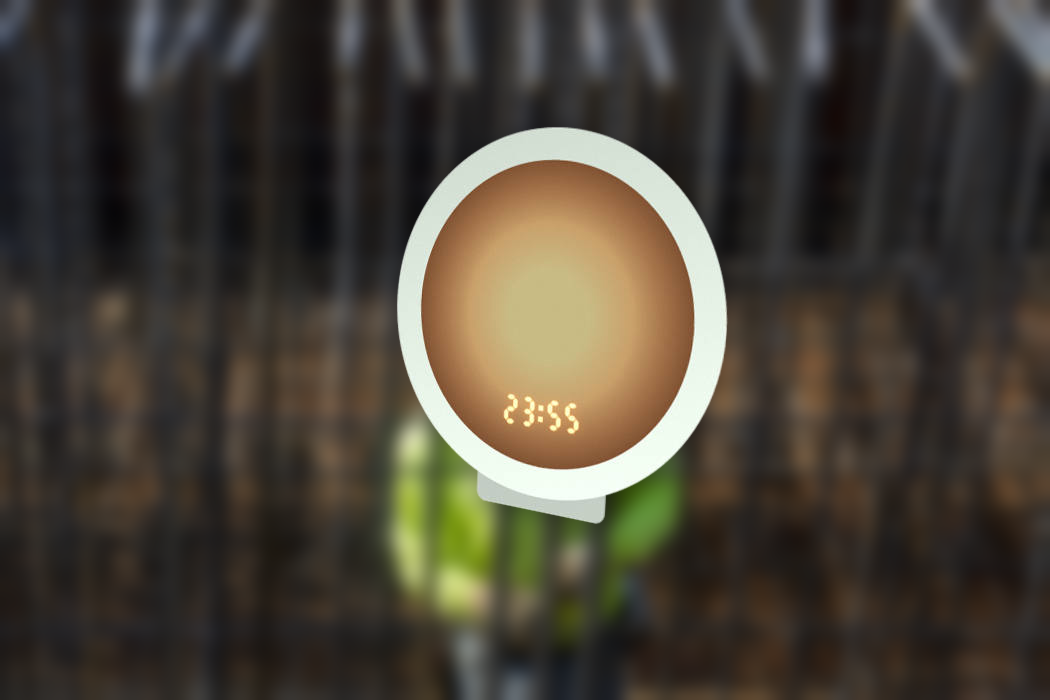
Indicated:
T23:55
